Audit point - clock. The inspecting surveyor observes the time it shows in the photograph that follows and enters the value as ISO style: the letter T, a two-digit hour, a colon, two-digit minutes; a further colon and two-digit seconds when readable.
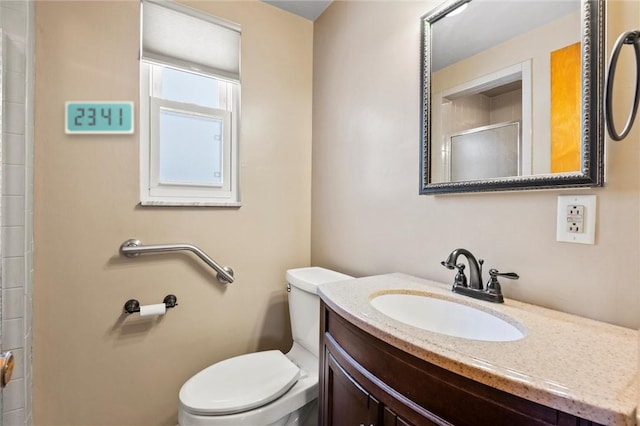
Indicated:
T23:41
